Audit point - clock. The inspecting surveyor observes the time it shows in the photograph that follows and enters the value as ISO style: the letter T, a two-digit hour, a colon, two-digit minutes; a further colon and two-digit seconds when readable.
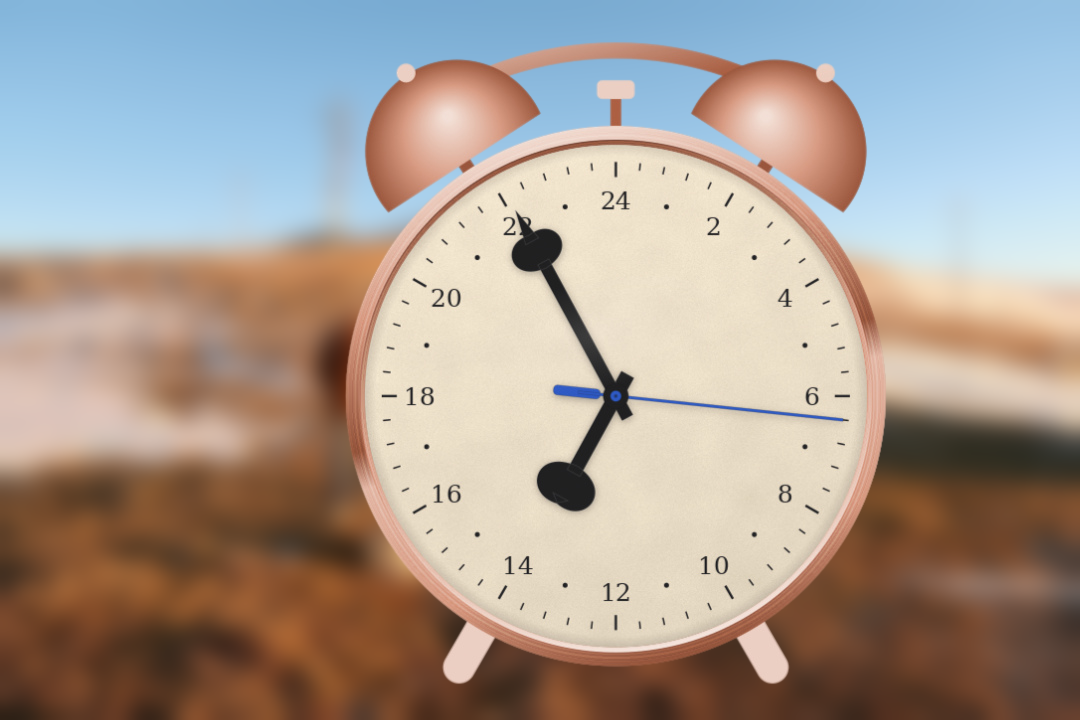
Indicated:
T13:55:16
